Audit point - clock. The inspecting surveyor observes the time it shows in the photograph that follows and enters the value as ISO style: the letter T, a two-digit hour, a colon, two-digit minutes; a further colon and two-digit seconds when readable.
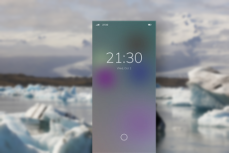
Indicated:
T21:30
